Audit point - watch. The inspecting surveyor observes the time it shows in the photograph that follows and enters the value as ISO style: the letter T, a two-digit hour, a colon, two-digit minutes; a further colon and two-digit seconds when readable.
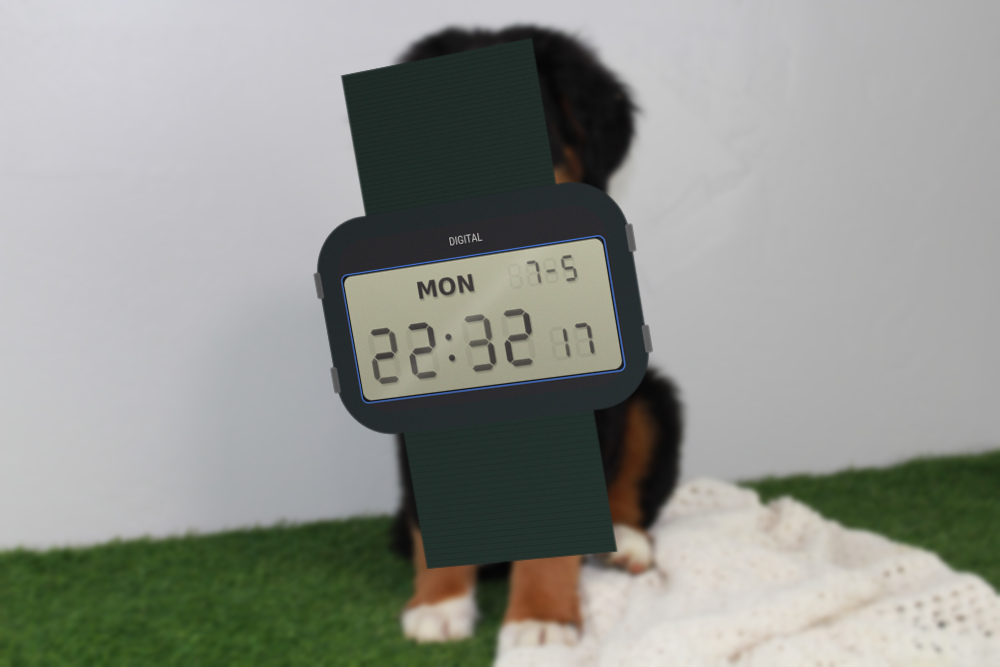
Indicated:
T22:32:17
